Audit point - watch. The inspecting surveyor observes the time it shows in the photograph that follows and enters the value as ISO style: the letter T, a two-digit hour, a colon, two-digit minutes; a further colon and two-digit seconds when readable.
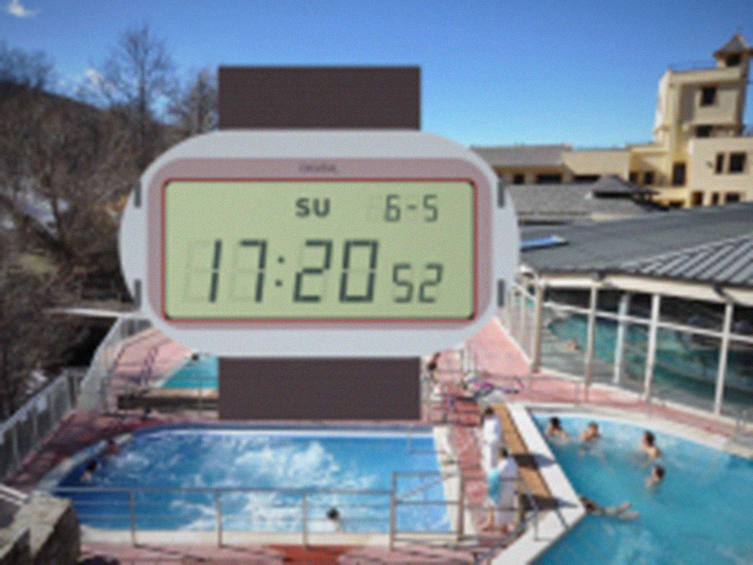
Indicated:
T17:20:52
